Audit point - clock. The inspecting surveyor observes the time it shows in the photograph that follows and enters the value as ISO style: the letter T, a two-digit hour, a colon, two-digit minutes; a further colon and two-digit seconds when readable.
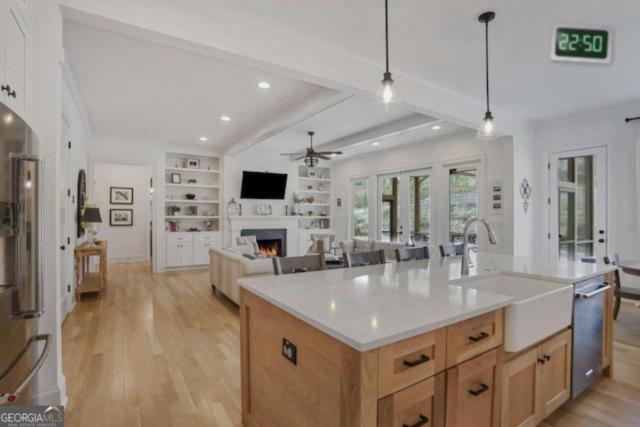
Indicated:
T22:50
